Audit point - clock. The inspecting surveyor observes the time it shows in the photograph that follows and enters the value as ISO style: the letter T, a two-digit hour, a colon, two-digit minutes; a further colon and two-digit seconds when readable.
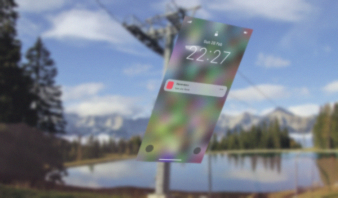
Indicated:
T22:27
